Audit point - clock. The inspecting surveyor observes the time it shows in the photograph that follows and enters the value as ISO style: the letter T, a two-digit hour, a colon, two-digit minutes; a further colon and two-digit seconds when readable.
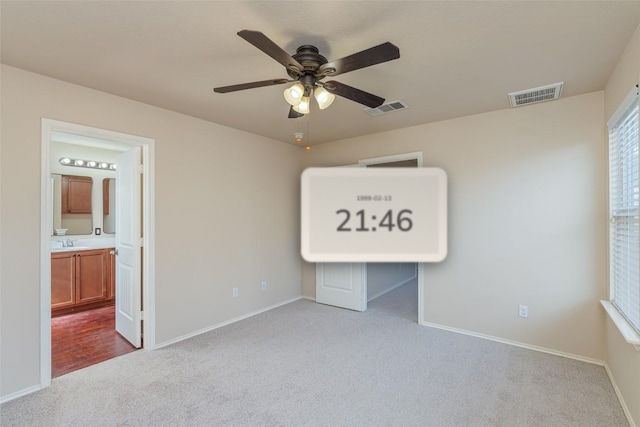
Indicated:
T21:46
